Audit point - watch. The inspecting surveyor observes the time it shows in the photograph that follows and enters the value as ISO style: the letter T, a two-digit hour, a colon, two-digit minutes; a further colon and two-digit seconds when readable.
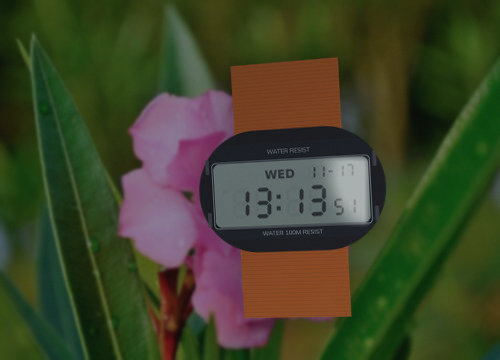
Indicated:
T13:13:51
